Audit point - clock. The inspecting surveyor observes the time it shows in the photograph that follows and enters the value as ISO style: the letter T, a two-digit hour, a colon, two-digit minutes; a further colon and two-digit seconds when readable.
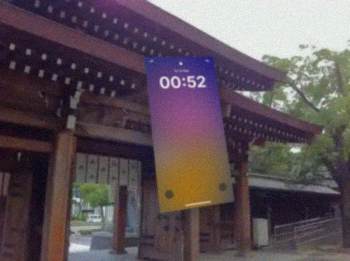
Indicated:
T00:52
